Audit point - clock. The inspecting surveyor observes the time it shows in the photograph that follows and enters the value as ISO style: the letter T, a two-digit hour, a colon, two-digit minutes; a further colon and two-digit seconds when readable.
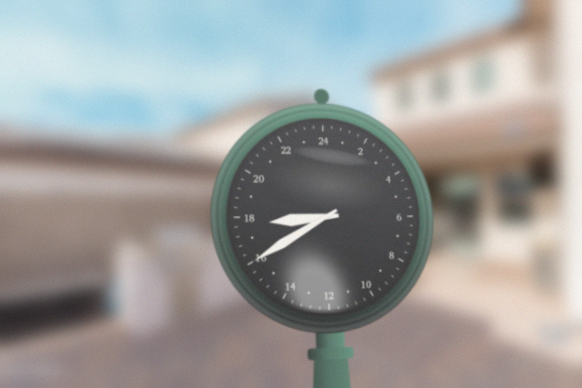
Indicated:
T17:40
